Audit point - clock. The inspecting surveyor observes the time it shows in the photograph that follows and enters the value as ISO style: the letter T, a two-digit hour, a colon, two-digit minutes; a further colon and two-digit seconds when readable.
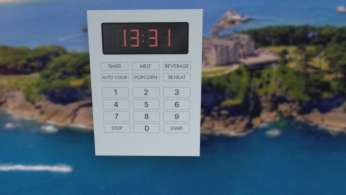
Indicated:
T13:31
